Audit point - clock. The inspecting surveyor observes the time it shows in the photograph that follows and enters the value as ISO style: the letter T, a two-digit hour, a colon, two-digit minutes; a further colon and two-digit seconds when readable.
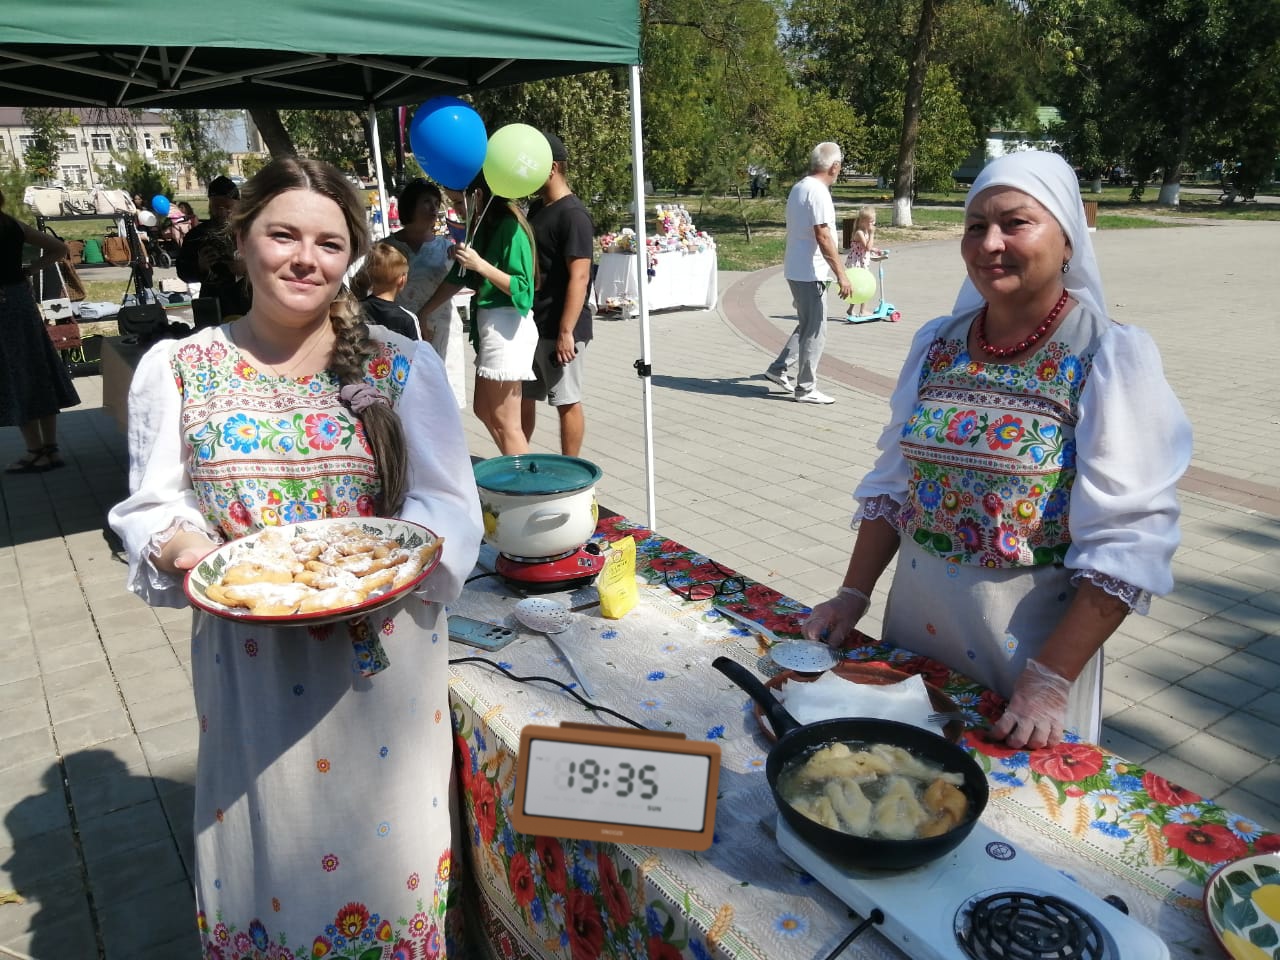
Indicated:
T19:35
